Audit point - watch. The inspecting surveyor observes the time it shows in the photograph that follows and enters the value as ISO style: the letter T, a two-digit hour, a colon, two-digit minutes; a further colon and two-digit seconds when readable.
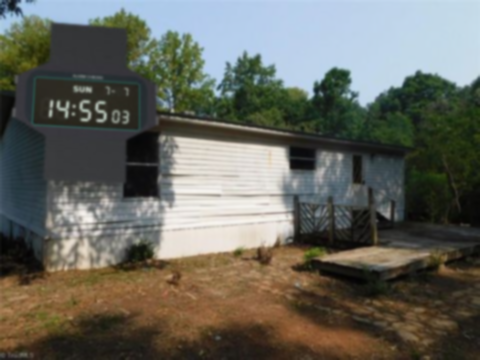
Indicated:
T14:55:03
